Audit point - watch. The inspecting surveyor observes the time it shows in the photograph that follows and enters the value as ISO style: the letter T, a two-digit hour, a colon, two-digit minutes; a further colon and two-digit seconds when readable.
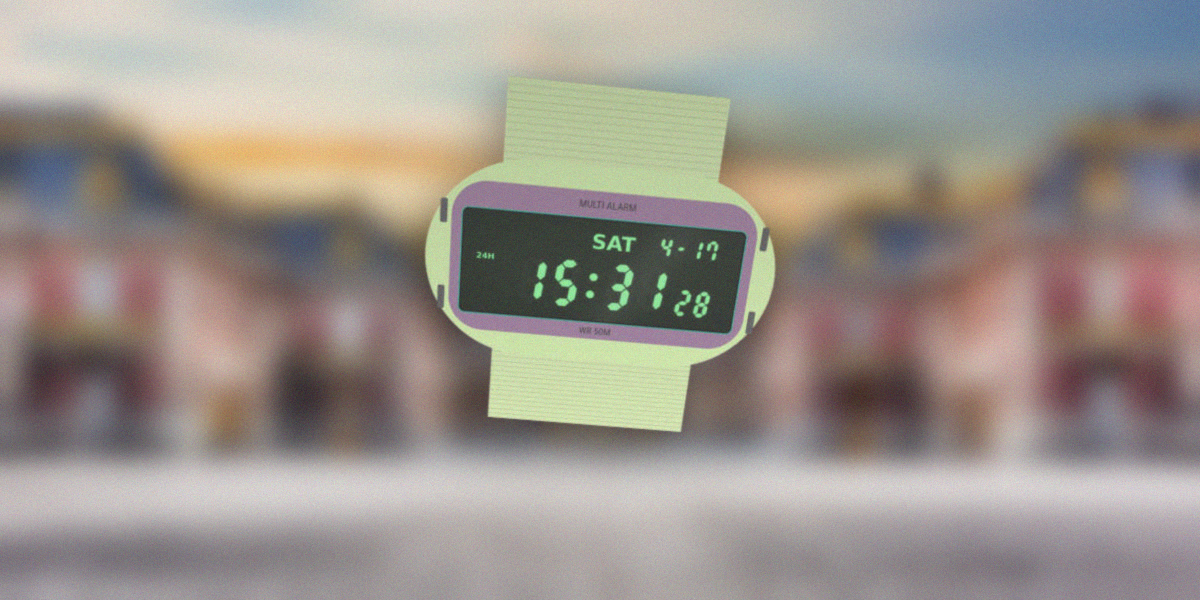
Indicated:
T15:31:28
